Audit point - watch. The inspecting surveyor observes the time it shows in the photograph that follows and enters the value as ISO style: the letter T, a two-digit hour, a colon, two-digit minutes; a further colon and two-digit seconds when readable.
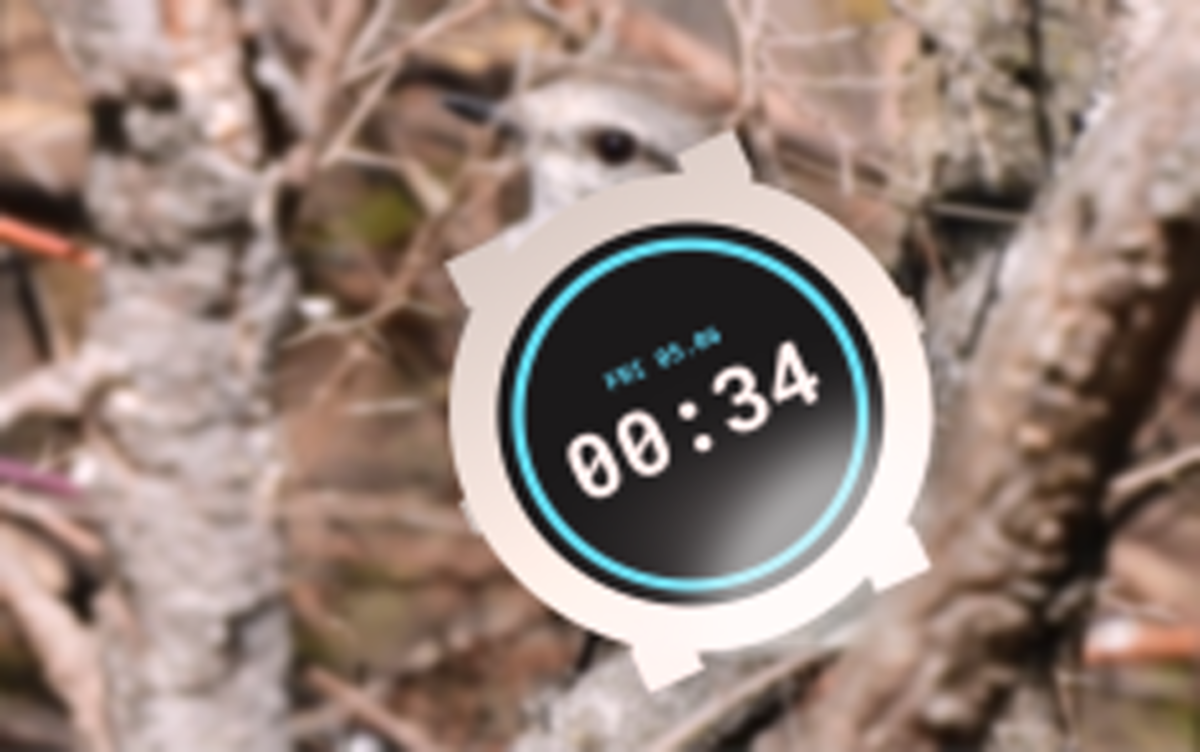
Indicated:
T00:34
